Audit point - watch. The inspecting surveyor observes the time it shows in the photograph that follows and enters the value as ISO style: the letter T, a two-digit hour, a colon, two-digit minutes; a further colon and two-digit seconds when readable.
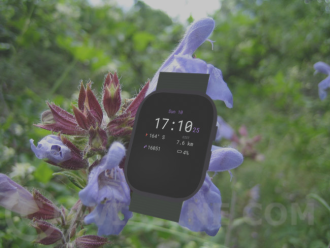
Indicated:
T17:10
